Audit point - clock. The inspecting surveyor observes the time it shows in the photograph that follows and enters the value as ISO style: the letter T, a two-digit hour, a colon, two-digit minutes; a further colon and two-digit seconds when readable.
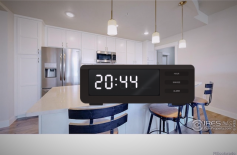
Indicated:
T20:44
